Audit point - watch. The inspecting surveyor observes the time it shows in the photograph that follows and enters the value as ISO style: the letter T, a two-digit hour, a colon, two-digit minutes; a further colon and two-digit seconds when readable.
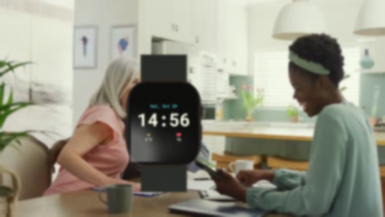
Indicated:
T14:56
